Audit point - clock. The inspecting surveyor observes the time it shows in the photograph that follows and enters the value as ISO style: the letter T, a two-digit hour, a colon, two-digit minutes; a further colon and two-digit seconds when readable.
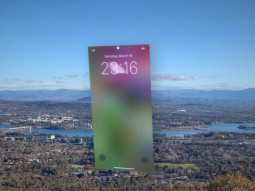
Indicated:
T23:16
